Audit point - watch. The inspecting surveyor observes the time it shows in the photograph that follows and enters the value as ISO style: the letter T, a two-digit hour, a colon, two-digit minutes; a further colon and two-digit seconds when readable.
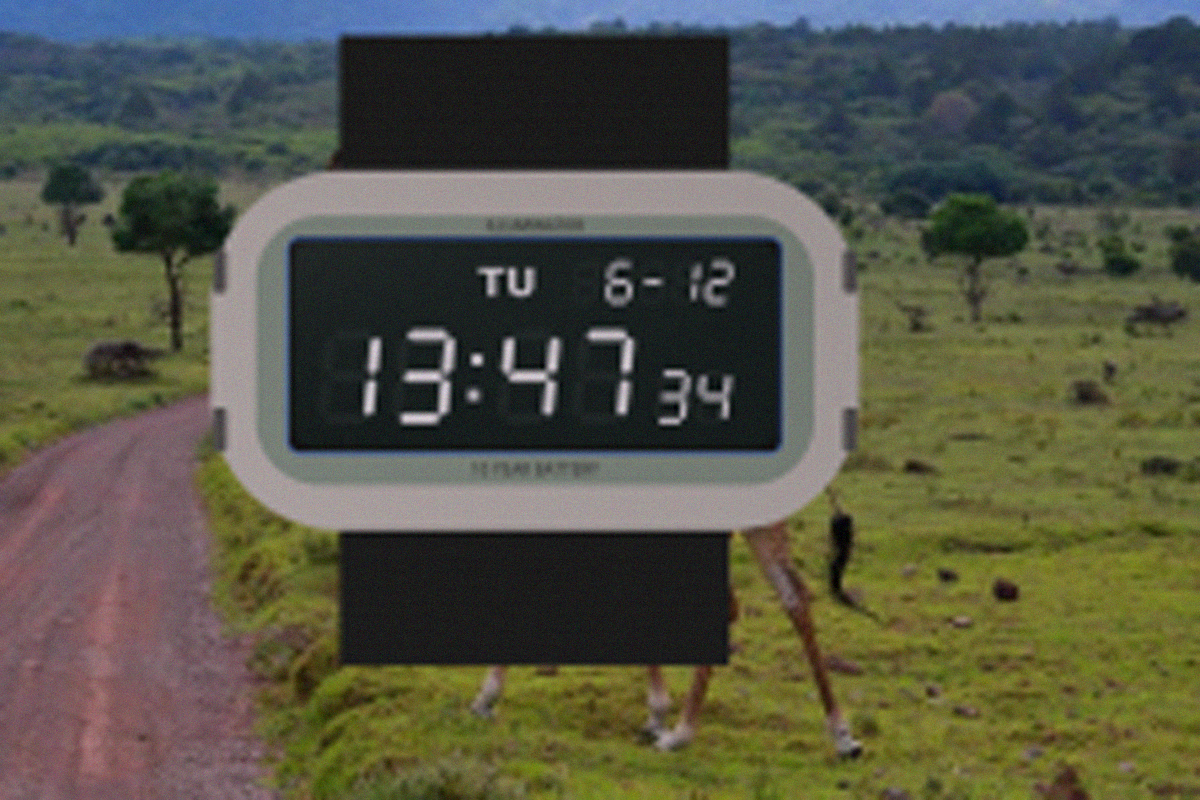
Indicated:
T13:47:34
